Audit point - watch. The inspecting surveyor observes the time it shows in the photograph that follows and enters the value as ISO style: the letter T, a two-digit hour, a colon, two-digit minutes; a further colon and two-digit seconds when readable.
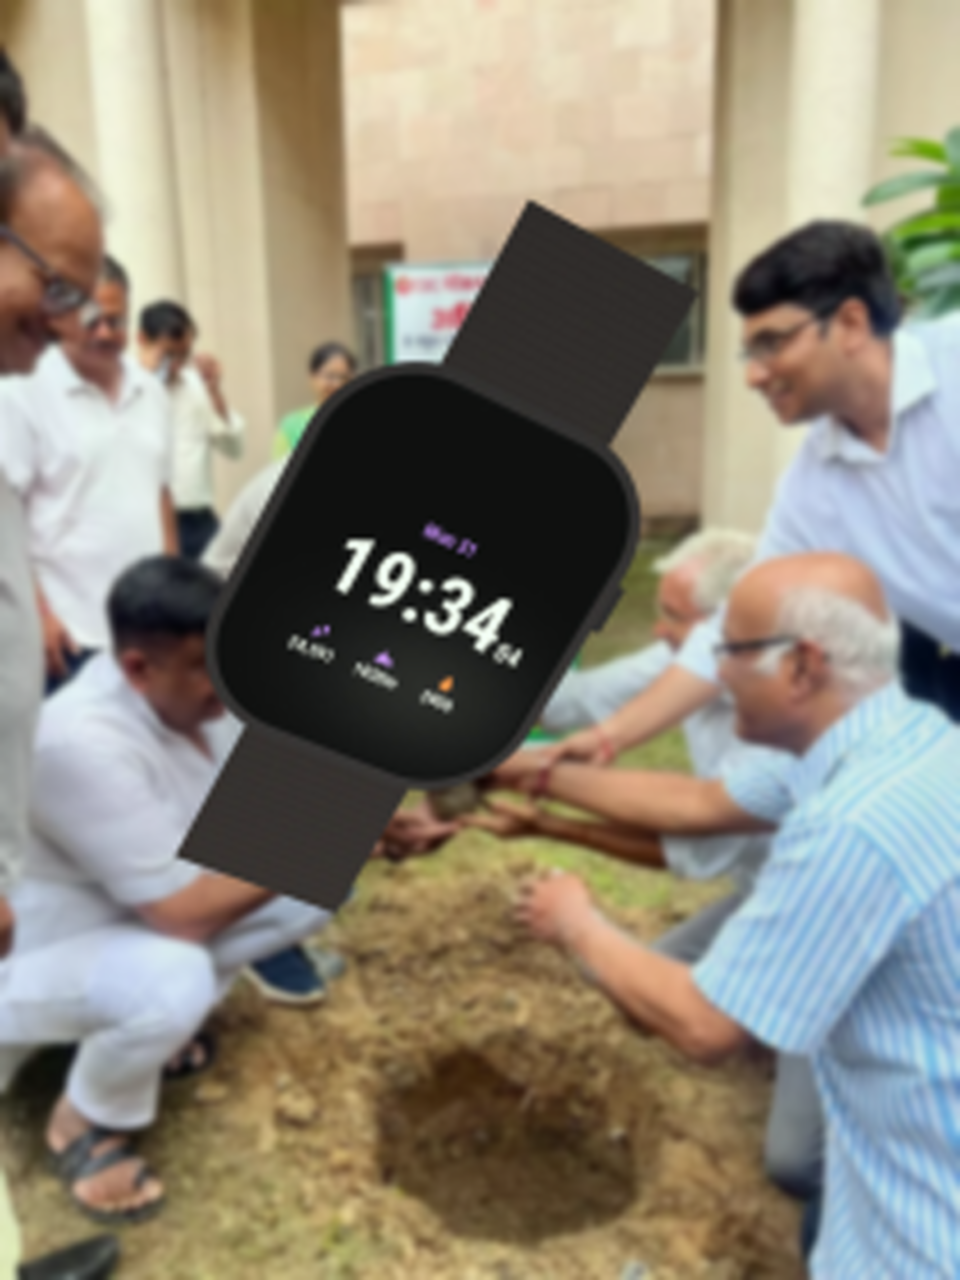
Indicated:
T19:34
